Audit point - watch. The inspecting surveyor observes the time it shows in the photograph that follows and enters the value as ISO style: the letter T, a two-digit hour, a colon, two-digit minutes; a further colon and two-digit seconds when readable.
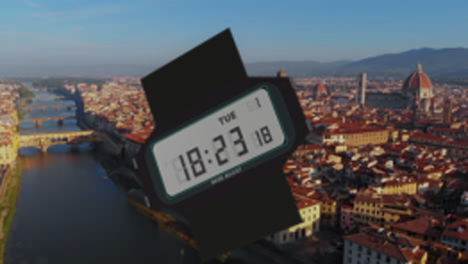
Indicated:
T18:23:18
